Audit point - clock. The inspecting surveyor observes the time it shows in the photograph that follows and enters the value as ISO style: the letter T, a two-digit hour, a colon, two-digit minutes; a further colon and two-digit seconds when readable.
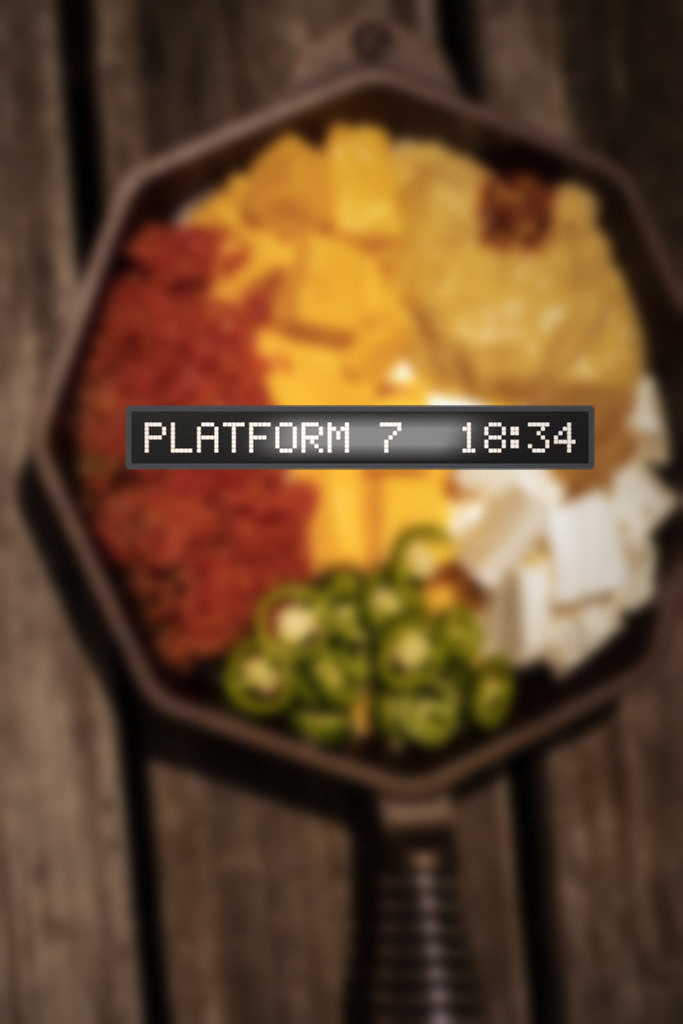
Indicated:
T18:34
